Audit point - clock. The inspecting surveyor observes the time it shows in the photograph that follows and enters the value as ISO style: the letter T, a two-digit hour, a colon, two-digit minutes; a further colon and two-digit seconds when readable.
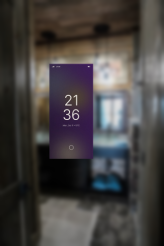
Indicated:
T21:36
